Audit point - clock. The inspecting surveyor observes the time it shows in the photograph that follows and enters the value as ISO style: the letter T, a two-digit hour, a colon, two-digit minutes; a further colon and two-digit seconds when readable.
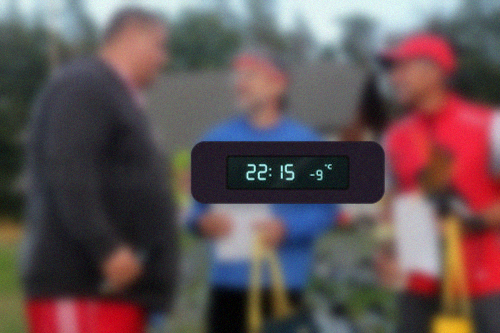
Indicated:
T22:15
